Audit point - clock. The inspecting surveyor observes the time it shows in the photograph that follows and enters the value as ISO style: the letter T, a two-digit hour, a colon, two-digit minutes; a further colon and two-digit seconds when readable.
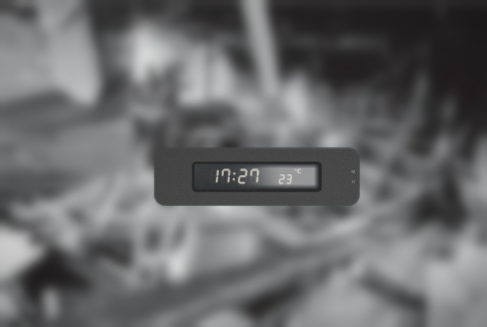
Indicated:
T17:27
